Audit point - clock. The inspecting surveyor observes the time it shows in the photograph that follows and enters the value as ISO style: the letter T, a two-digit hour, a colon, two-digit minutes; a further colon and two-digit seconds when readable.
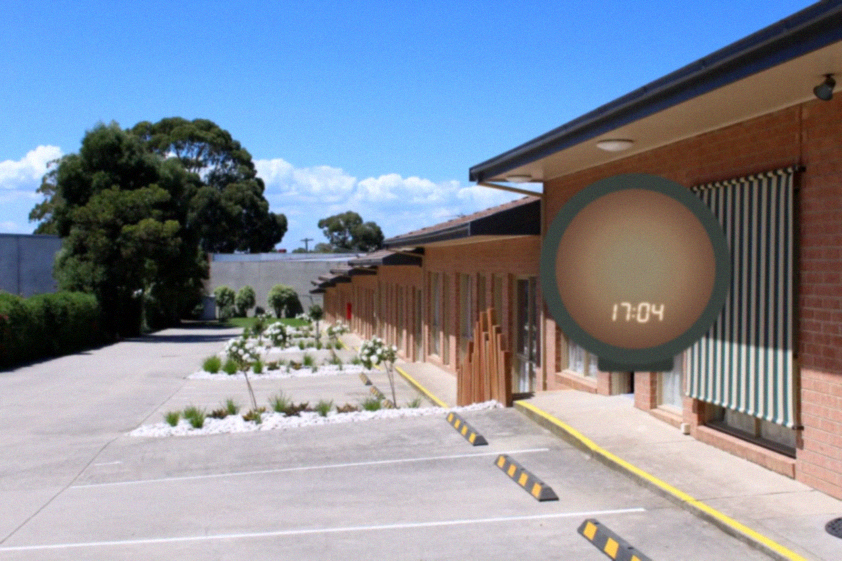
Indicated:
T17:04
